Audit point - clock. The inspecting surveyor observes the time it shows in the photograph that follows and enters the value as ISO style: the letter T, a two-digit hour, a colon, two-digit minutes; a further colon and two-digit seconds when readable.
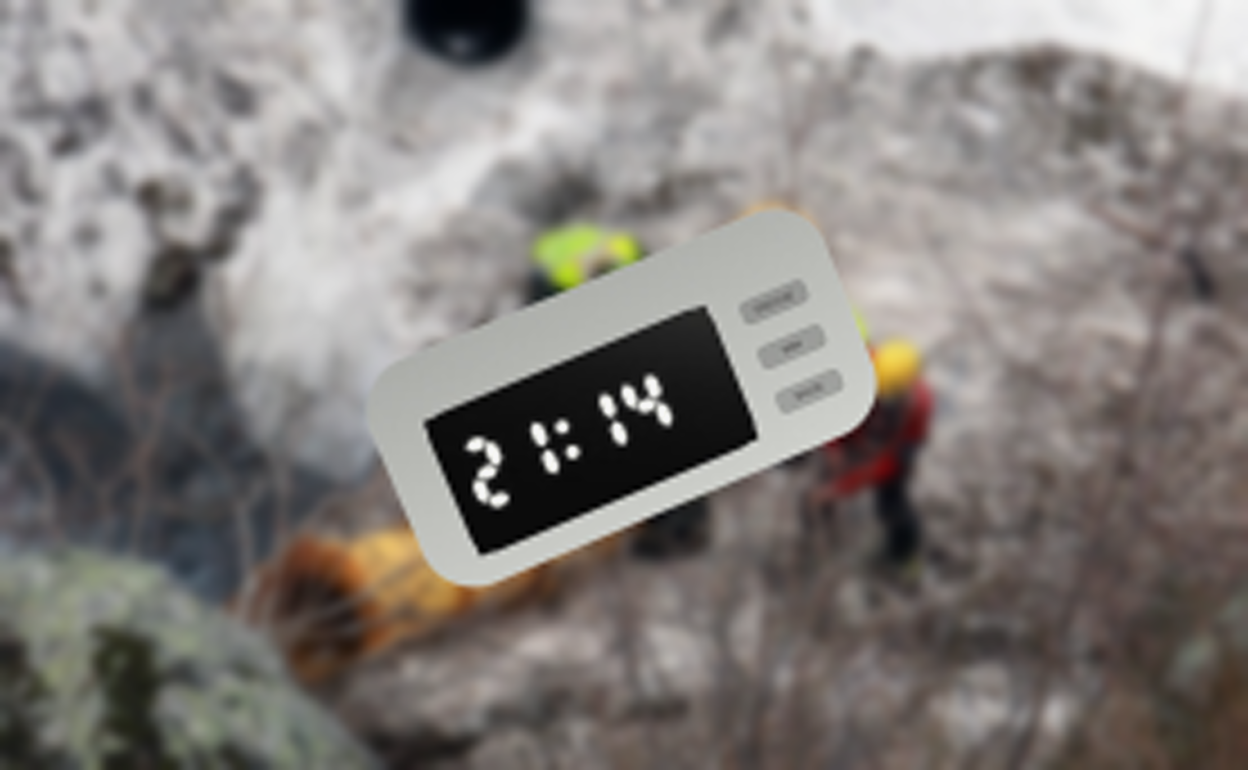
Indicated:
T21:14
